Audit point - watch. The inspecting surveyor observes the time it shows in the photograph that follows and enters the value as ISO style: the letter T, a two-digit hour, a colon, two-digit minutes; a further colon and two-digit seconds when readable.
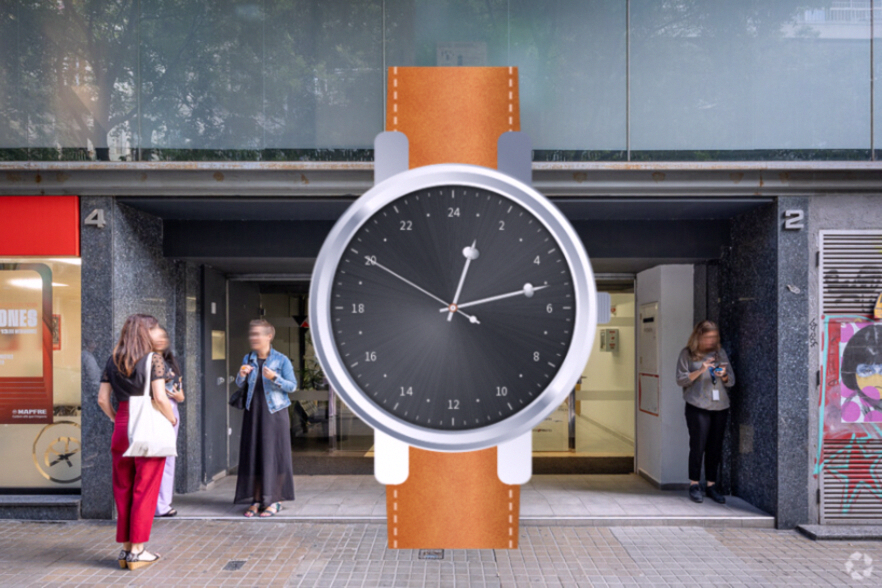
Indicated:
T01:12:50
